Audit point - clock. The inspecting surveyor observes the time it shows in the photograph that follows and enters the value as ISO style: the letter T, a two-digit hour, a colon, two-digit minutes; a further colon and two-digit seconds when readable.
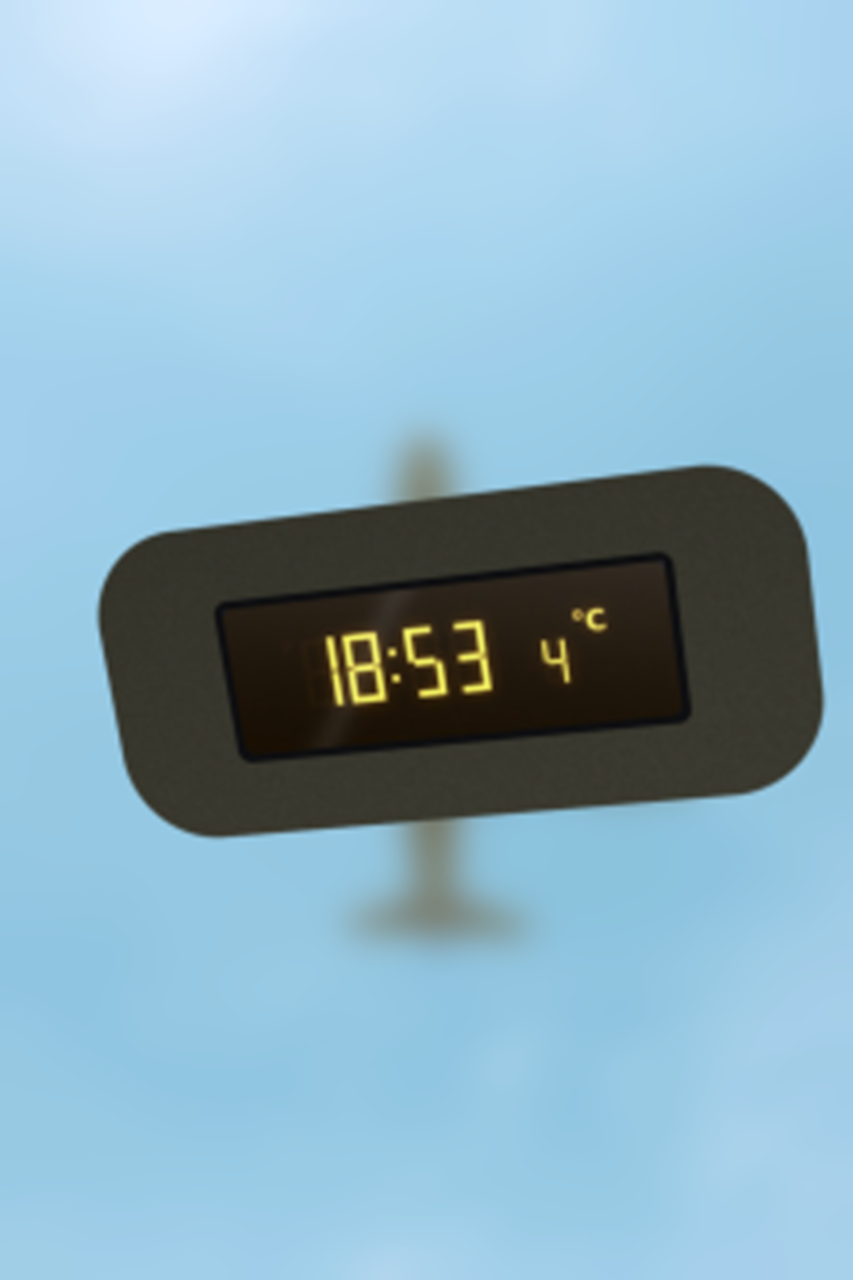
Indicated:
T18:53
